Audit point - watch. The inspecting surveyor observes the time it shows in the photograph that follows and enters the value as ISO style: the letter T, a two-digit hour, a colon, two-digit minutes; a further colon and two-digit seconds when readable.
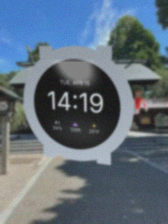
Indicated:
T14:19
